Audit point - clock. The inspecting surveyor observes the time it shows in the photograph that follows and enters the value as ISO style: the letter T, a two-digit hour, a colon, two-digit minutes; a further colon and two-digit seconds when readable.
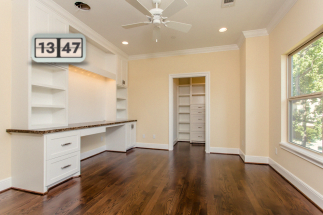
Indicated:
T13:47
